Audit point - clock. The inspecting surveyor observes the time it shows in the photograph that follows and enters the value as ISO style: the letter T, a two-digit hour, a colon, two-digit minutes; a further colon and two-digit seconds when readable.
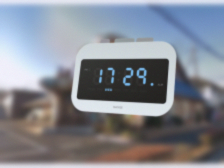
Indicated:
T17:29
